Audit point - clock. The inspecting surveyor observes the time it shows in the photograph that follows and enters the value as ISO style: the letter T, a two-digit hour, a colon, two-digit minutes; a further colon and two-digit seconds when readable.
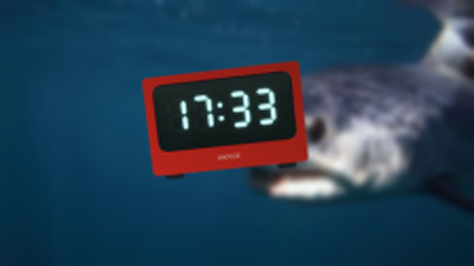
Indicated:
T17:33
